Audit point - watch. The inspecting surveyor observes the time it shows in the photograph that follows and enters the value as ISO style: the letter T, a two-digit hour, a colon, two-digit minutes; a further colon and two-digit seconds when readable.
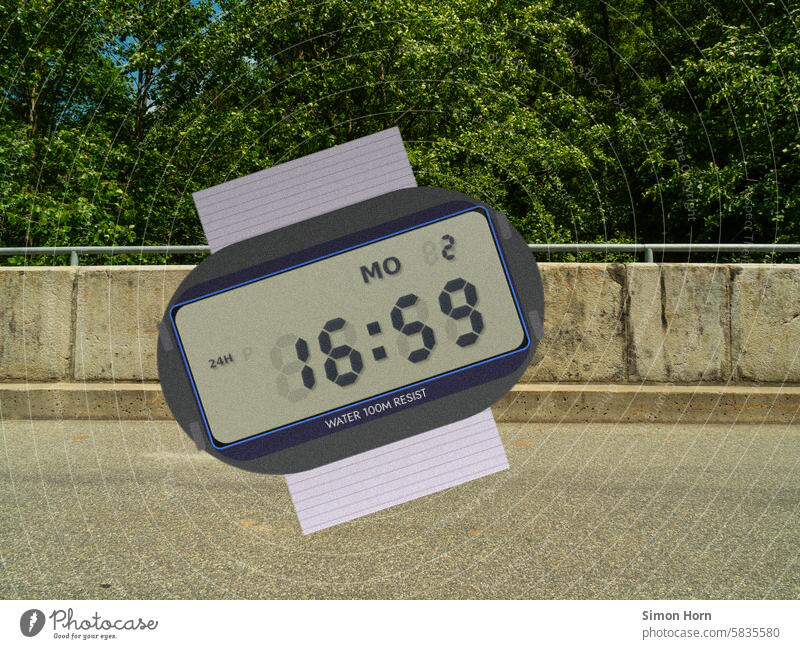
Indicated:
T16:59
